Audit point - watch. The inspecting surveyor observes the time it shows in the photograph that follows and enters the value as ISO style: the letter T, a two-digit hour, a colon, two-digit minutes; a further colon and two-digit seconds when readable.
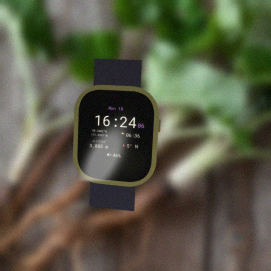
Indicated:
T16:24
